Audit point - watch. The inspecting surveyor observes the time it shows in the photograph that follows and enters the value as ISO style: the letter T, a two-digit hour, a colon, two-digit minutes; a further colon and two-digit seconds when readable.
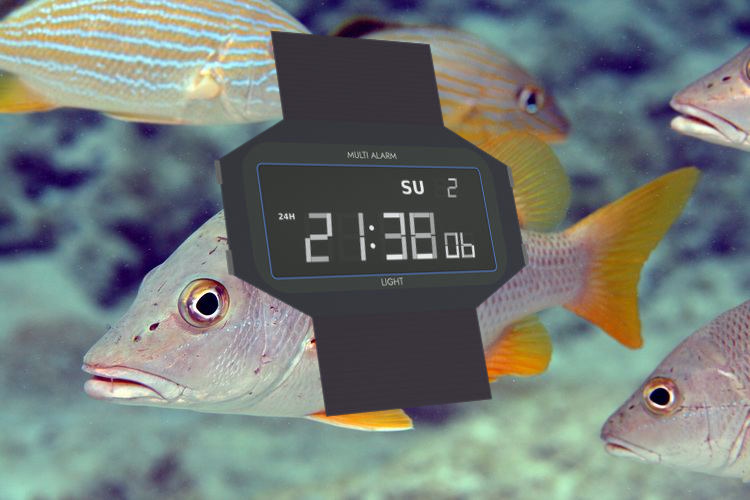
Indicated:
T21:38:06
